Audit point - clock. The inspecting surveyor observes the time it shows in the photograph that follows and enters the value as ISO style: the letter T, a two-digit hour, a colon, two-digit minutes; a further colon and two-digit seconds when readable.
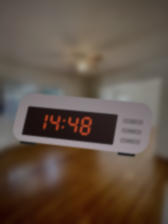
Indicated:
T14:48
